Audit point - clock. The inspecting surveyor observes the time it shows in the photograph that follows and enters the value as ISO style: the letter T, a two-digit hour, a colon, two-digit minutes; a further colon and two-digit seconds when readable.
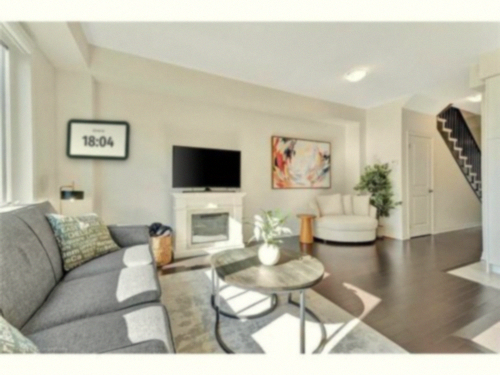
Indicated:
T18:04
